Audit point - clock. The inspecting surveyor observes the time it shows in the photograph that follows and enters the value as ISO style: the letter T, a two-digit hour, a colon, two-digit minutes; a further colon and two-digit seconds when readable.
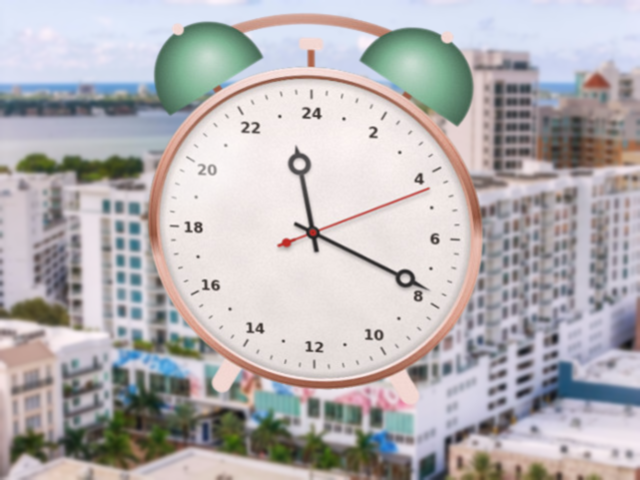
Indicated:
T23:19:11
